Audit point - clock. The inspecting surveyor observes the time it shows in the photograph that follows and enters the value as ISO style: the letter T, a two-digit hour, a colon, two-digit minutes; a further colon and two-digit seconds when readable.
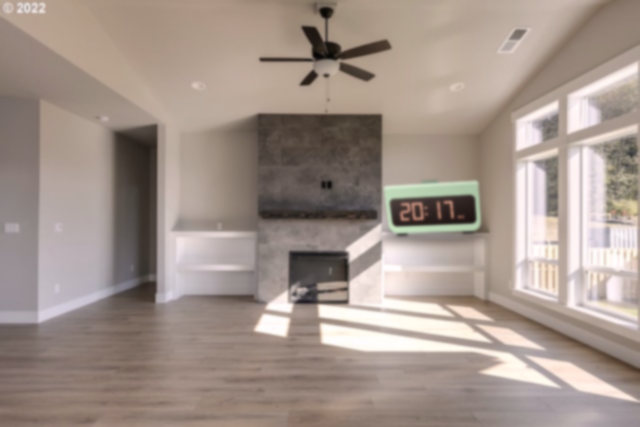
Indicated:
T20:17
